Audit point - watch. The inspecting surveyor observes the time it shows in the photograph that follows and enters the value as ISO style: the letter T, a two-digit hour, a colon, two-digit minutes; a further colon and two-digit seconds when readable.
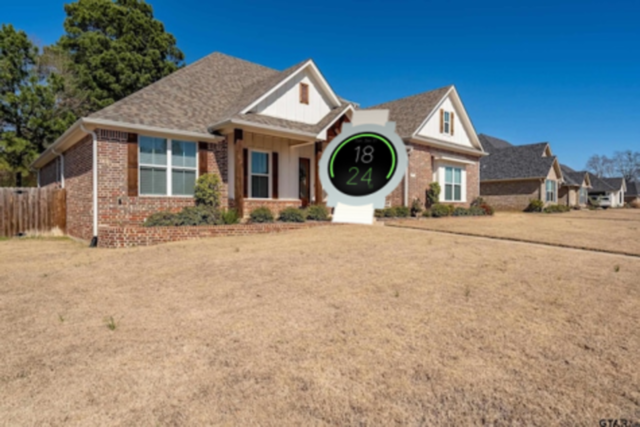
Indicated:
T18:24
